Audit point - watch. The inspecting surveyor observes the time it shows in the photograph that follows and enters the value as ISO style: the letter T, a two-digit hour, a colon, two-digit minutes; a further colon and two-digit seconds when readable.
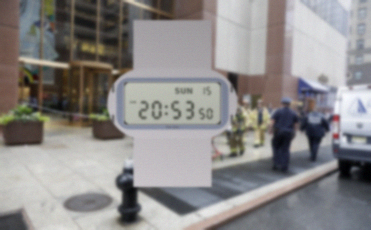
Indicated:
T20:53:50
